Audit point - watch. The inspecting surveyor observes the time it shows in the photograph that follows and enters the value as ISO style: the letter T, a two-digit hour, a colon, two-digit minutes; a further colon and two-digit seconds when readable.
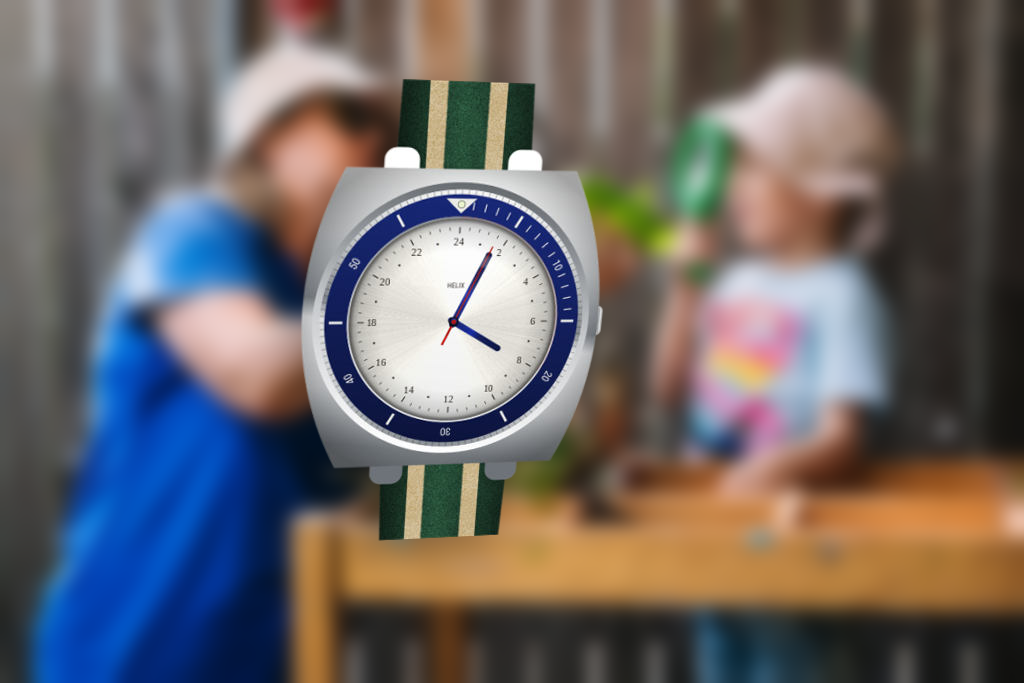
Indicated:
T08:04:04
